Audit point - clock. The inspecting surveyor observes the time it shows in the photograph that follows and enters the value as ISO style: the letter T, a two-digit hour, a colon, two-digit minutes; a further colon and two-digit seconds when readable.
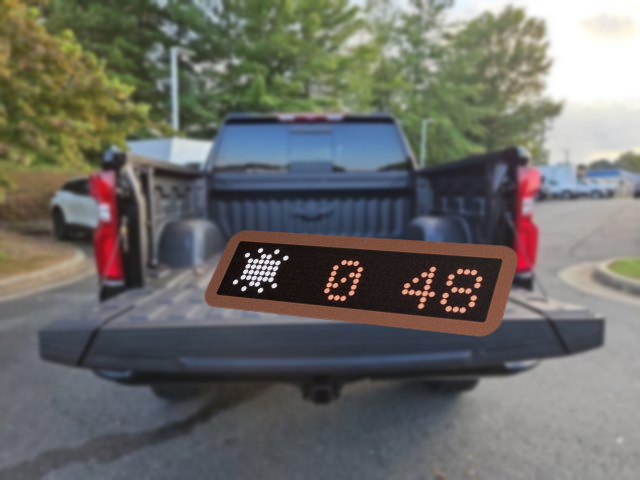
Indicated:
T00:48
